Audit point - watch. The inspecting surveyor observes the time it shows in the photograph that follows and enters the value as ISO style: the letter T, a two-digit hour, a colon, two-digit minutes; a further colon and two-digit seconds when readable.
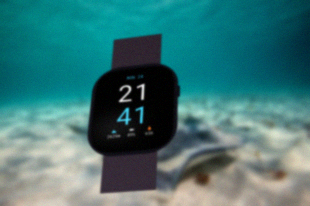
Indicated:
T21:41
